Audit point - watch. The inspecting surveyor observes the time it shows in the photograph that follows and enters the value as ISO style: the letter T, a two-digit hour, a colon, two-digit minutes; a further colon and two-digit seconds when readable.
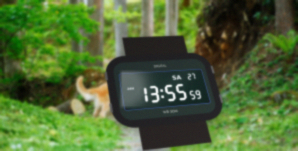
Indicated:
T13:55
